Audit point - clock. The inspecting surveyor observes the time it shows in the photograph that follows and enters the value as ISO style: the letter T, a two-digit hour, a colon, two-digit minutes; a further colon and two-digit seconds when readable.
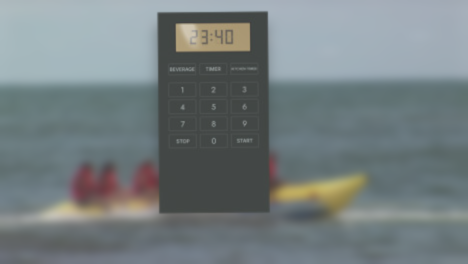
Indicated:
T23:40
